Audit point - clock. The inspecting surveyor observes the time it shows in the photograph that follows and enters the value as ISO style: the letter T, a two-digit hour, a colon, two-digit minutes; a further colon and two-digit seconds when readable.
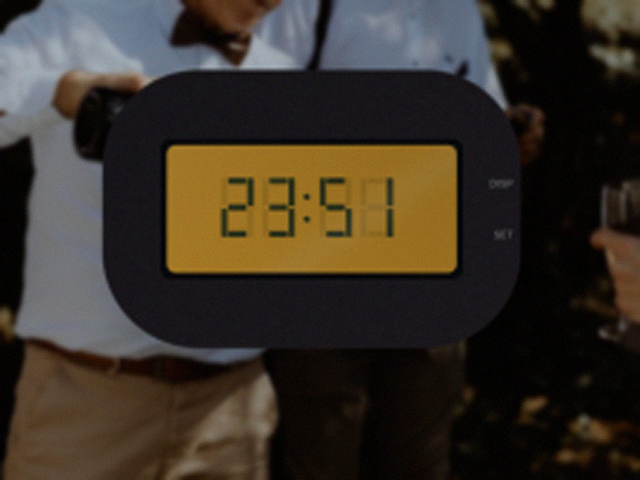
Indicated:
T23:51
